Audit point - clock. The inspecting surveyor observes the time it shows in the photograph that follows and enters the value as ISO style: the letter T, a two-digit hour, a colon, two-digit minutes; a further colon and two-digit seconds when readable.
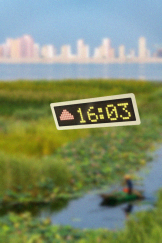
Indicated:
T16:03
